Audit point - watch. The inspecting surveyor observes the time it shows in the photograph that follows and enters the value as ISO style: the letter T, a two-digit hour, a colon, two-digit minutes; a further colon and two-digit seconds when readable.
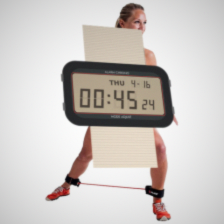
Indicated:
T00:45:24
